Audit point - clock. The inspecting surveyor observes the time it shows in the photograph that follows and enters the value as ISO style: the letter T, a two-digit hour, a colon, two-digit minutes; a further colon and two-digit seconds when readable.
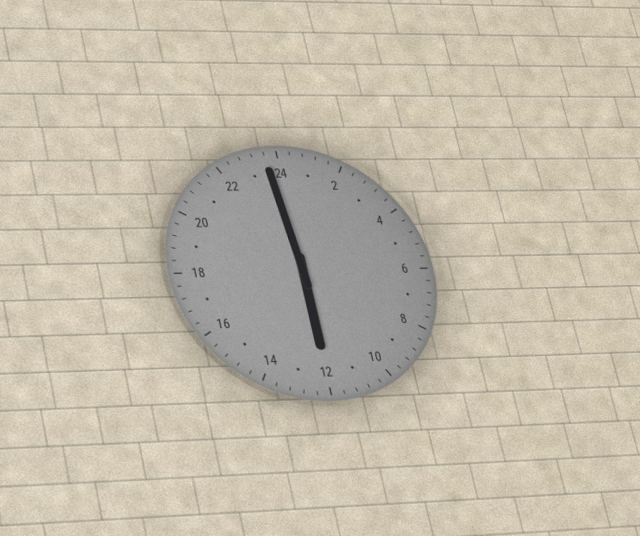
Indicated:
T11:59
